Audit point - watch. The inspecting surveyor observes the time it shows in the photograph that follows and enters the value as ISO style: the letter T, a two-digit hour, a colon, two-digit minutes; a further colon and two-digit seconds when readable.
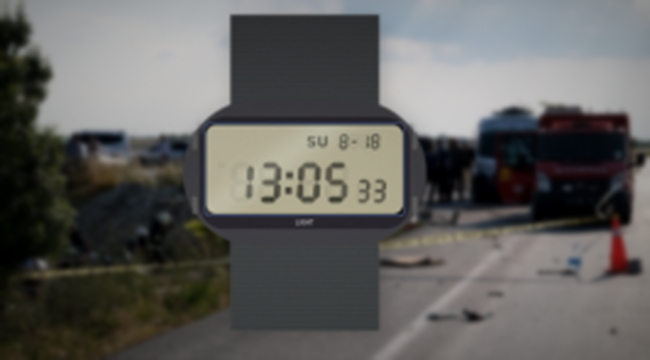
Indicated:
T13:05:33
